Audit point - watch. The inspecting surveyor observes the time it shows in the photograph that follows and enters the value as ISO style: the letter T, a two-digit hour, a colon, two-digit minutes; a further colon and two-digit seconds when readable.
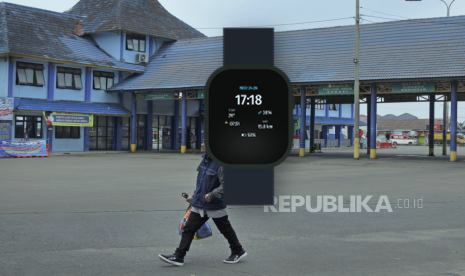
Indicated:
T17:18
